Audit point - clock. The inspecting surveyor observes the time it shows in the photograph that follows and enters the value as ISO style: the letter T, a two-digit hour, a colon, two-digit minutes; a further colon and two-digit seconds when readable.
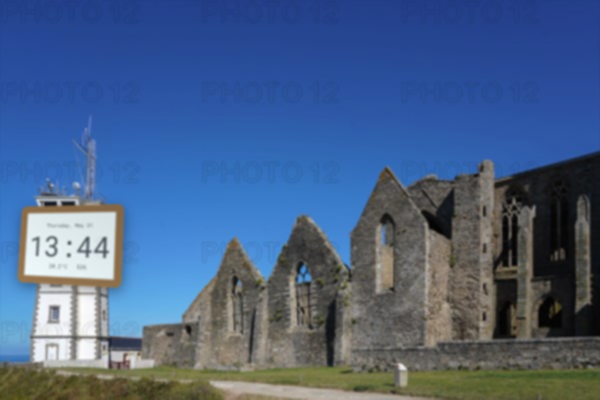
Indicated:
T13:44
